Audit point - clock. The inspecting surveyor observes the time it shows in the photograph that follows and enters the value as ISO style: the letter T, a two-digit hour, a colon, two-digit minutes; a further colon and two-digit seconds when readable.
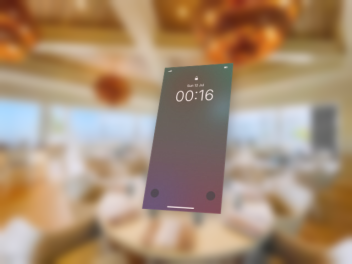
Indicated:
T00:16
